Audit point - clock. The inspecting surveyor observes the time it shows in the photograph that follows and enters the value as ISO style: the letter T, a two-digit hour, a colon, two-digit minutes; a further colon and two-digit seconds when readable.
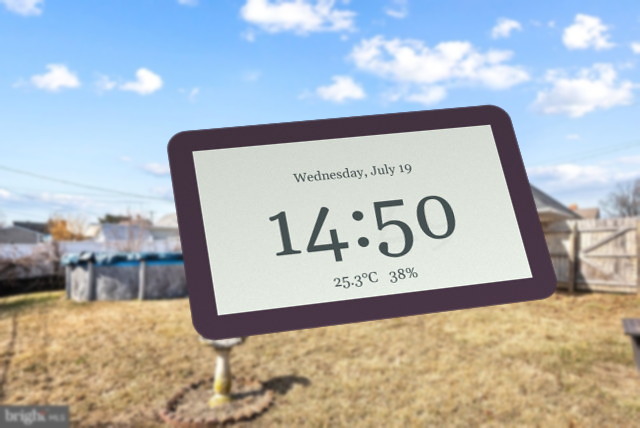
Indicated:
T14:50
